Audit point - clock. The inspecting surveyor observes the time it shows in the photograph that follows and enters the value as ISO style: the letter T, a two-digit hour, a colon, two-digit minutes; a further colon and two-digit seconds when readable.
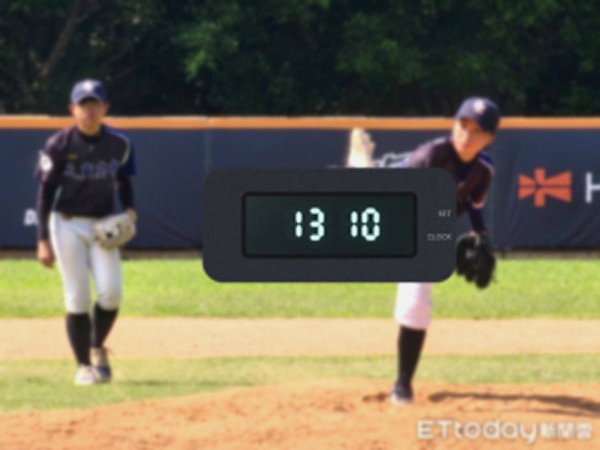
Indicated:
T13:10
